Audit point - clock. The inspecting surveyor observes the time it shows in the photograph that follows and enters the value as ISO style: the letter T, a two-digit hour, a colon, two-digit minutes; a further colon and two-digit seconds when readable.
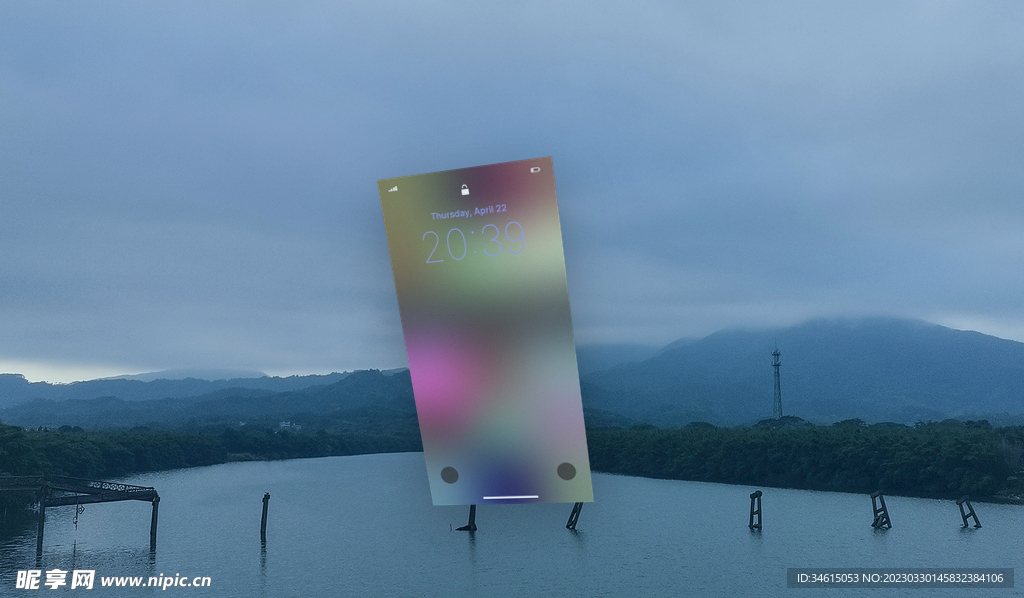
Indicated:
T20:39
